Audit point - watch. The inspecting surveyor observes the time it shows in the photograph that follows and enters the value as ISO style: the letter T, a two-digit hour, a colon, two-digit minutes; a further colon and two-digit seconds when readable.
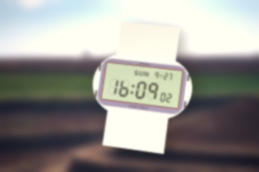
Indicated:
T16:09
